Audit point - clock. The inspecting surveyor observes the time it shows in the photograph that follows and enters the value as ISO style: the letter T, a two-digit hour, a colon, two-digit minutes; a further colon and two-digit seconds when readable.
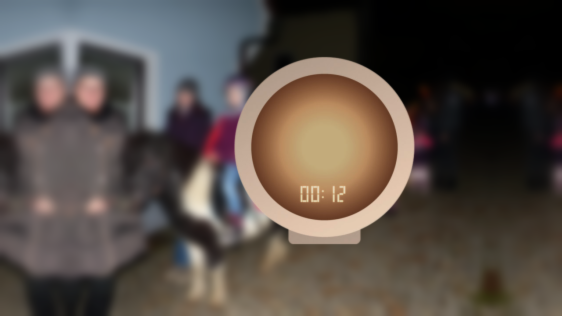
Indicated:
T00:12
